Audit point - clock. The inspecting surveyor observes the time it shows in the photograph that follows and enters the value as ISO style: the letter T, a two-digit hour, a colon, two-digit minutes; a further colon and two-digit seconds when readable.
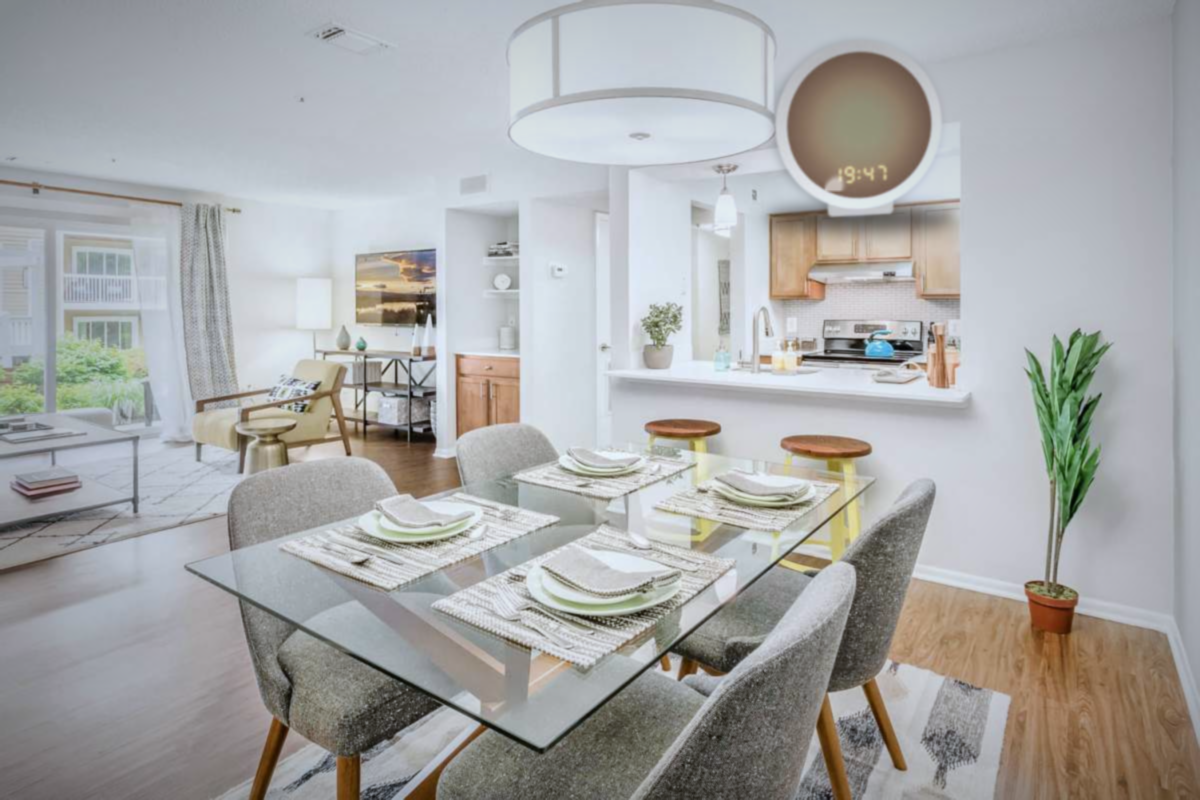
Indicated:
T19:47
